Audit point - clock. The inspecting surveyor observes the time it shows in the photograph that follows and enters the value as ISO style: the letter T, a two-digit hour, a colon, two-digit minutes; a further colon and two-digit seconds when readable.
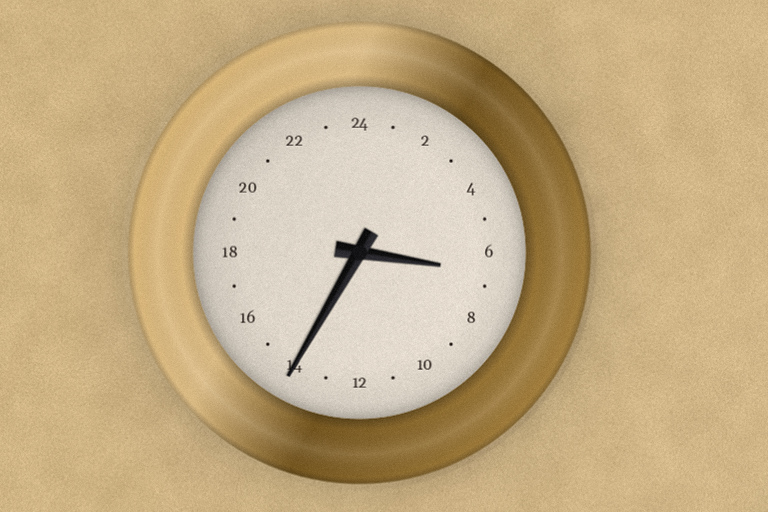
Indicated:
T06:35
